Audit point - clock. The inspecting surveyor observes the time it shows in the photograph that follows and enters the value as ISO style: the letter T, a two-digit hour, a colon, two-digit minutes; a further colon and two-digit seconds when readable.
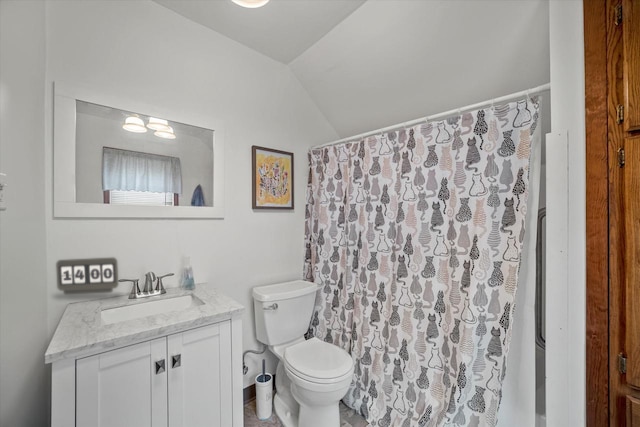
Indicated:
T14:00
